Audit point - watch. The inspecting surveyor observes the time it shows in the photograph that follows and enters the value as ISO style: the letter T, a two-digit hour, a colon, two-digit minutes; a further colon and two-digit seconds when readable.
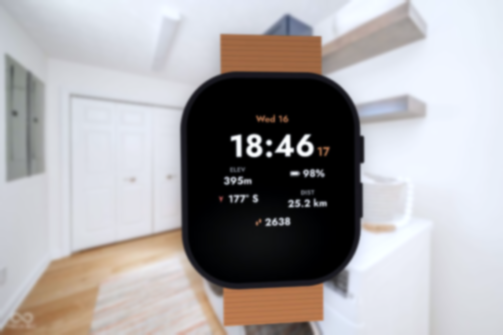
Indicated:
T18:46:17
